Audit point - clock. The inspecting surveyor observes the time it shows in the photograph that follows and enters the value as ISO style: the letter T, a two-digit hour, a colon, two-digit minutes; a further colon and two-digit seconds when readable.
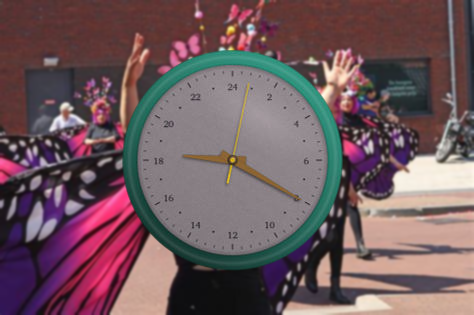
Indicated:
T18:20:02
